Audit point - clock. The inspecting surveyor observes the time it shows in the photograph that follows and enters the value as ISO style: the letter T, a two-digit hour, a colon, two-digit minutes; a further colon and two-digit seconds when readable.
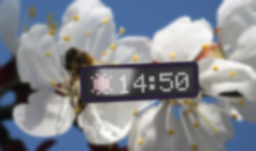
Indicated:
T14:50
